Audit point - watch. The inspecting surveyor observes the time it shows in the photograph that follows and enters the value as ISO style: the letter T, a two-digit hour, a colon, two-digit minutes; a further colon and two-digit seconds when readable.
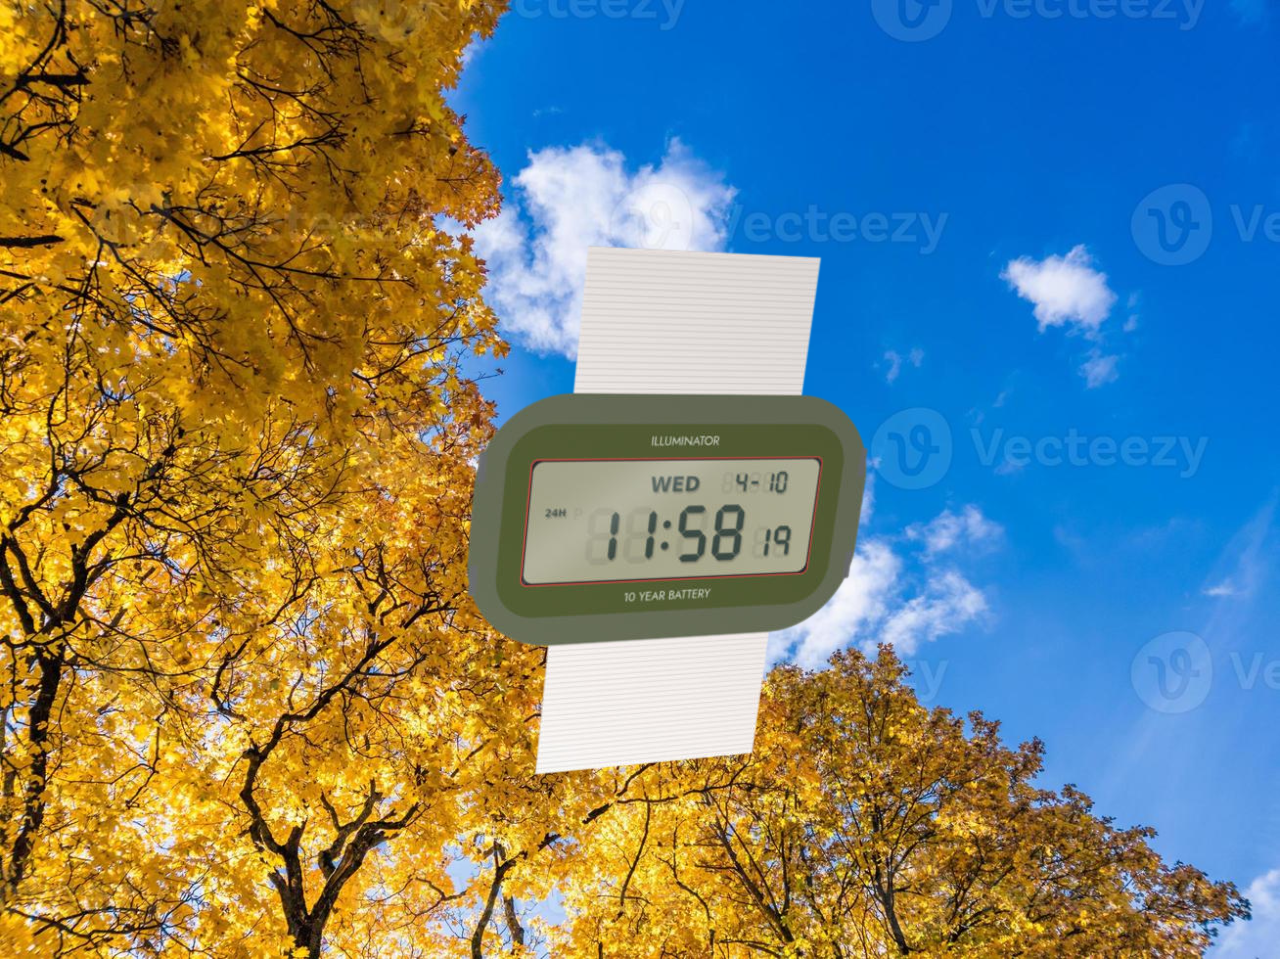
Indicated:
T11:58:19
